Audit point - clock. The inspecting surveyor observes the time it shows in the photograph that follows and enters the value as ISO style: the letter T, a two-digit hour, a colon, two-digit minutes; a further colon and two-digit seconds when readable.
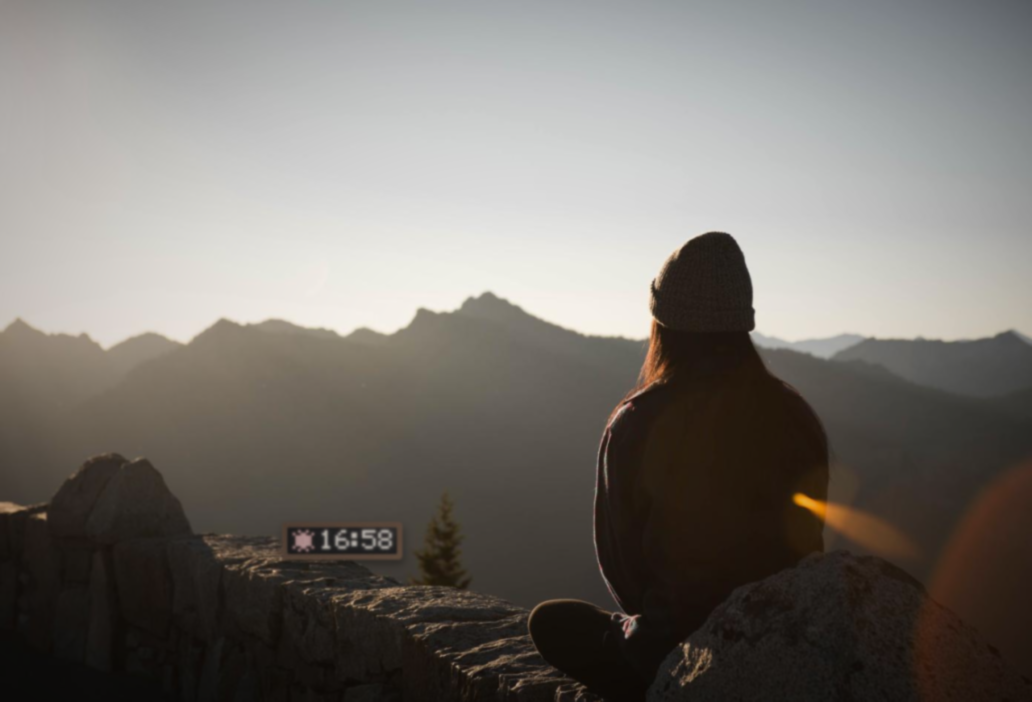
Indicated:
T16:58
